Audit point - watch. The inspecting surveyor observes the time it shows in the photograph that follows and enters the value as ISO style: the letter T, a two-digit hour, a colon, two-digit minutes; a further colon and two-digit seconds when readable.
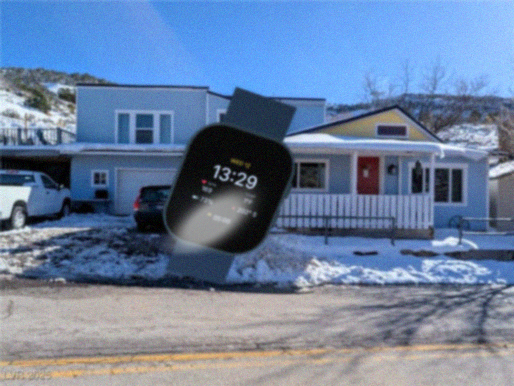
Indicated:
T13:29
